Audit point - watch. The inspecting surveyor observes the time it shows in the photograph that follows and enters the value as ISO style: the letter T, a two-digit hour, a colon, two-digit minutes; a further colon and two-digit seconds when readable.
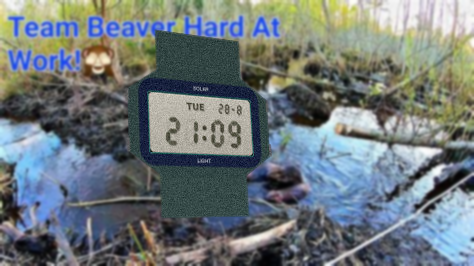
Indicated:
T21:09
